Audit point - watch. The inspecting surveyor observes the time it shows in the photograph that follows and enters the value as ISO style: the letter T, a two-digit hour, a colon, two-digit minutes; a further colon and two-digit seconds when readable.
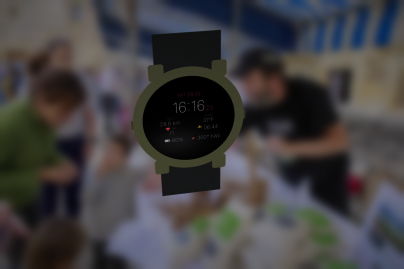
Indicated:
T16:16
